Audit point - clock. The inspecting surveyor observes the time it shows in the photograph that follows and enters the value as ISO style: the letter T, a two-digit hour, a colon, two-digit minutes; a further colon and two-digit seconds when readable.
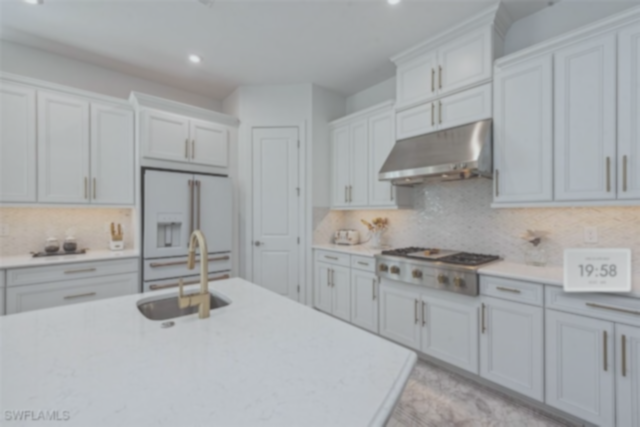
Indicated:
T19:58
